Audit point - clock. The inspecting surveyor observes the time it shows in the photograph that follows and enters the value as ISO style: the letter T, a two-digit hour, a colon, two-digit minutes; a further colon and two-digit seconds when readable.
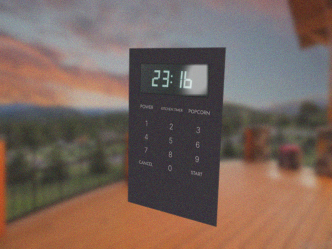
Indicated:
T23:16
